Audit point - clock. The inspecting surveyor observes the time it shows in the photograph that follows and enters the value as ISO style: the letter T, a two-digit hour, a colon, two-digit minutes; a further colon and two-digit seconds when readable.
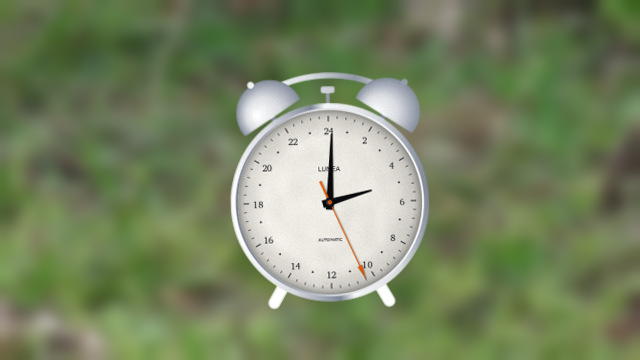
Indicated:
T05:00:26
